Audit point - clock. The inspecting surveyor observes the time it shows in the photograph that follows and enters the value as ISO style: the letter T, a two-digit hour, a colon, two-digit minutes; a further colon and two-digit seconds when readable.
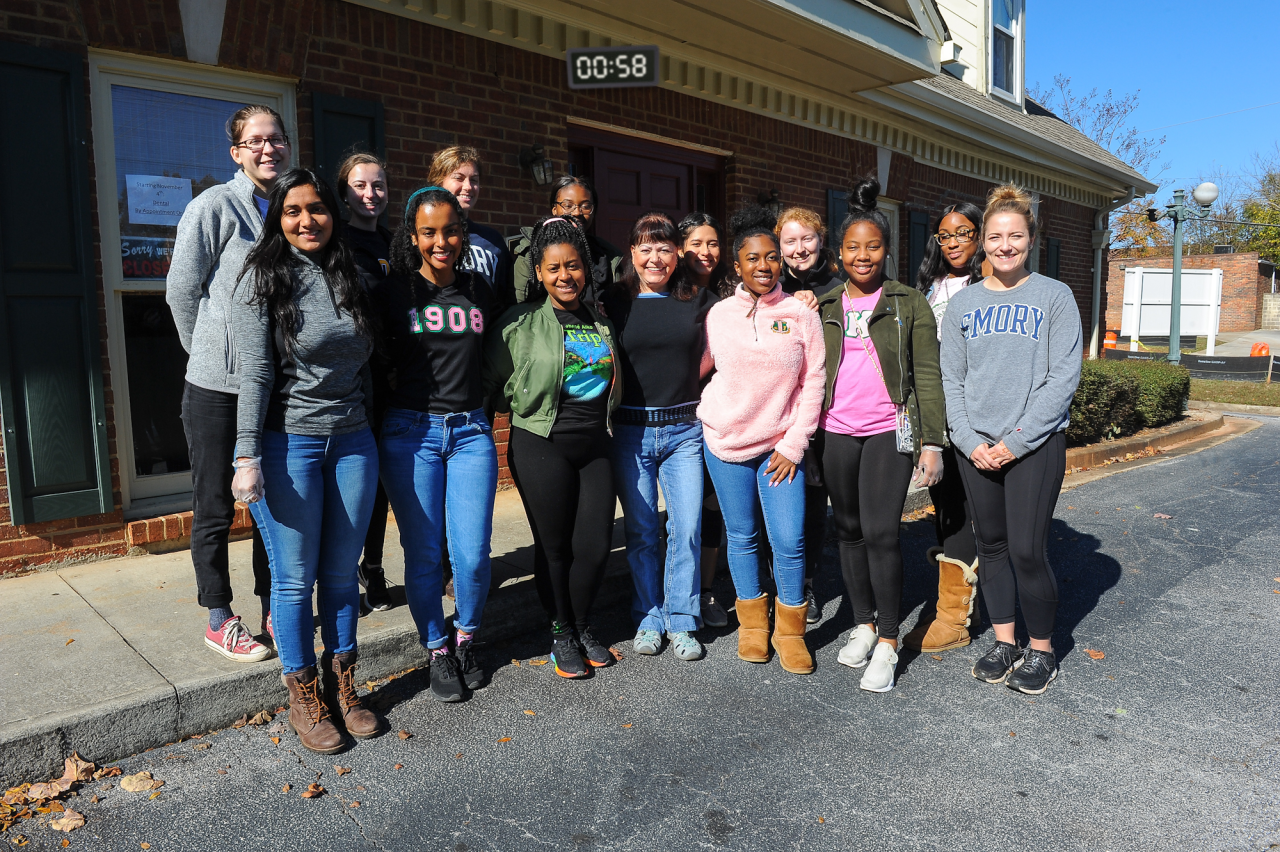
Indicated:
T00:58
